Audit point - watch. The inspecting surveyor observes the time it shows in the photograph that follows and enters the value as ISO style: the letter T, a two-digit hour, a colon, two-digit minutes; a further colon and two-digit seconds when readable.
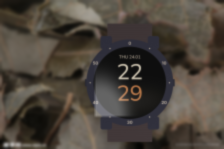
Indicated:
T22:29
